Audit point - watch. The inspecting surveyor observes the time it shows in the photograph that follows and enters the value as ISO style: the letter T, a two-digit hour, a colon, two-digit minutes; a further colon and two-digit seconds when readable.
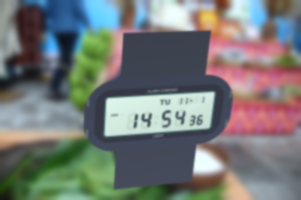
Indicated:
T14:54:36
